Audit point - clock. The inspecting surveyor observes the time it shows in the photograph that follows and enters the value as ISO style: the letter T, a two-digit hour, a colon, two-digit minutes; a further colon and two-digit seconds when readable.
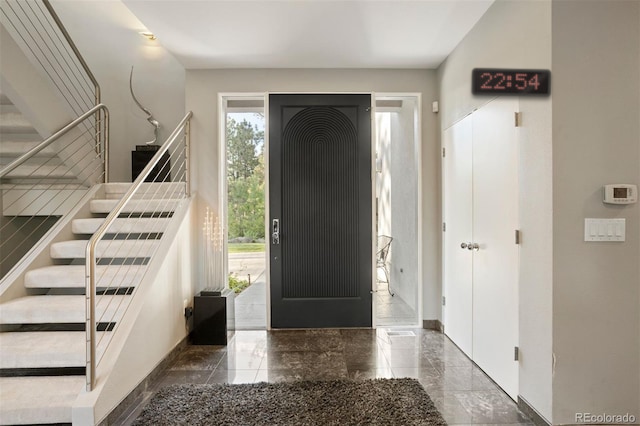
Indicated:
T22:54
